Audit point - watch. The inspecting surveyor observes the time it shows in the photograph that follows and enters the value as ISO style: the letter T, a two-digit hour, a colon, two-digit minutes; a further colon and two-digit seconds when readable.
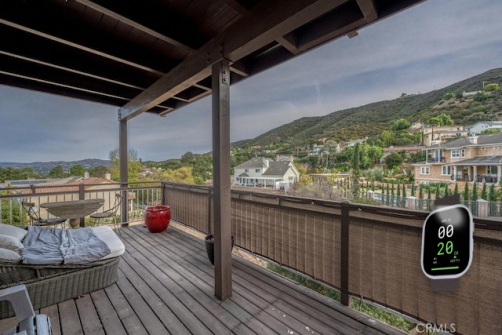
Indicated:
T00:20
